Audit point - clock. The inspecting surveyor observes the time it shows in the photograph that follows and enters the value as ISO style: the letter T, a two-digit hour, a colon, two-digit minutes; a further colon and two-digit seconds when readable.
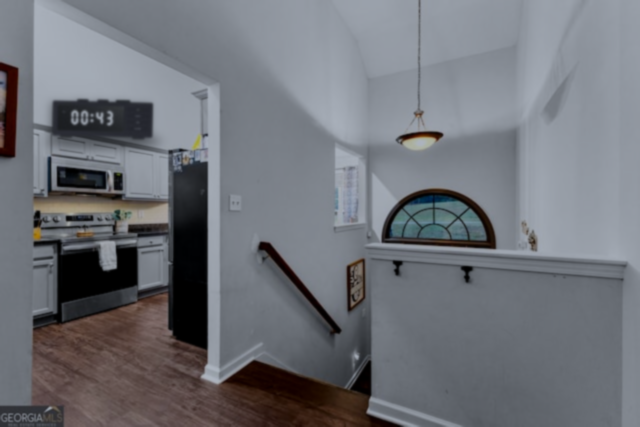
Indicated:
T00:43
